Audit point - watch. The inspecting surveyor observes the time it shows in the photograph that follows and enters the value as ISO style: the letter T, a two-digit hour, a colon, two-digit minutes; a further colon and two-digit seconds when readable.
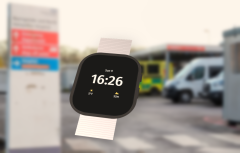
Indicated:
T16:26
